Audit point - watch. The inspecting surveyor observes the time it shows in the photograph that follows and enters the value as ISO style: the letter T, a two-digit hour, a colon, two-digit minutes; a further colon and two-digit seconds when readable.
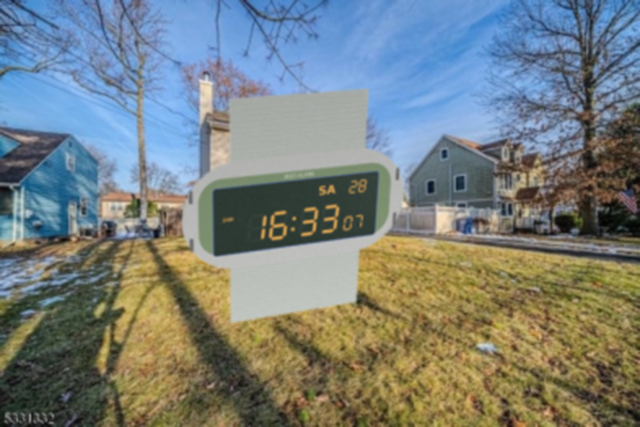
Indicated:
T16:33:07
